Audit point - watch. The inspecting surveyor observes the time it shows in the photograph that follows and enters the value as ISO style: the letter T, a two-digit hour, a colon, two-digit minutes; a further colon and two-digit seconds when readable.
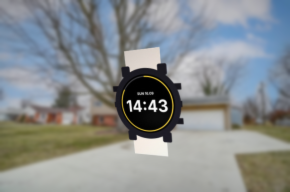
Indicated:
T14:43
